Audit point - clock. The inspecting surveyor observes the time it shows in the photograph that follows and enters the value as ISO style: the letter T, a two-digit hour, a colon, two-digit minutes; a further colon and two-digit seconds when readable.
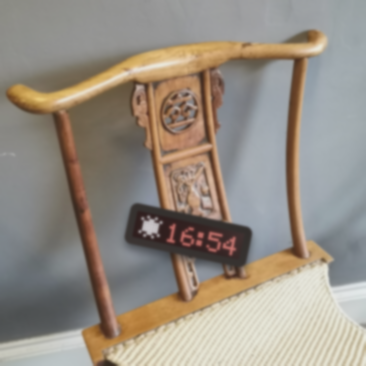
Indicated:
T16:54
